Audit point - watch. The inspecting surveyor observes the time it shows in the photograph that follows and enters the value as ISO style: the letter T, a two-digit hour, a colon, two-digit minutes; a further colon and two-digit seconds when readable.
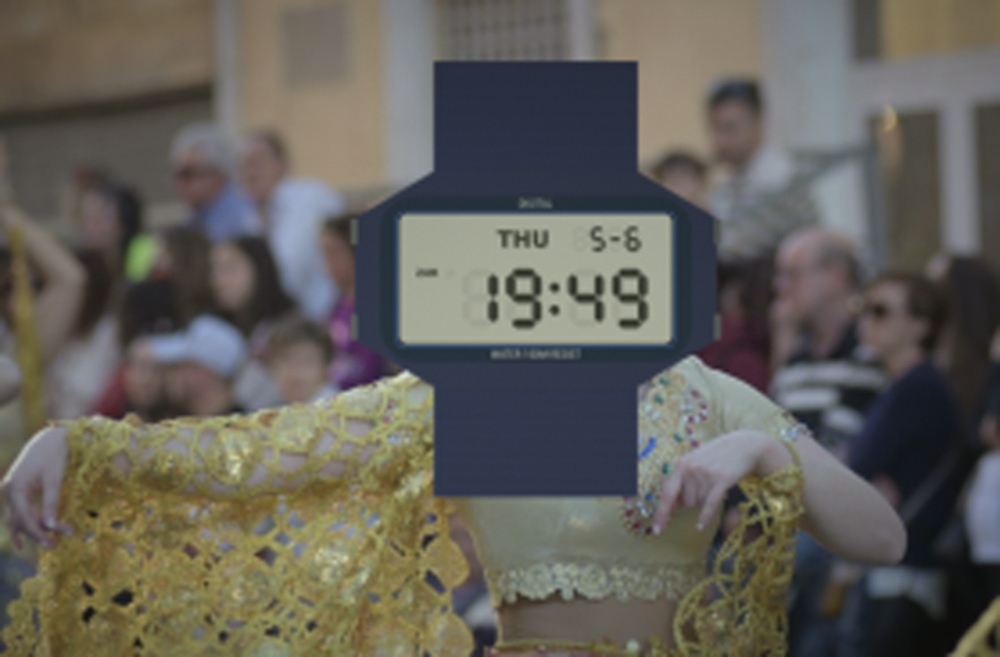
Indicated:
T19:49
